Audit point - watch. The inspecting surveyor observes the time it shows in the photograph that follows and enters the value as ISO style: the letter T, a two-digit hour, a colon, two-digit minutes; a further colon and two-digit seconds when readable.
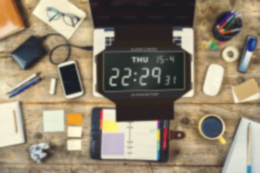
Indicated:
T22:29
